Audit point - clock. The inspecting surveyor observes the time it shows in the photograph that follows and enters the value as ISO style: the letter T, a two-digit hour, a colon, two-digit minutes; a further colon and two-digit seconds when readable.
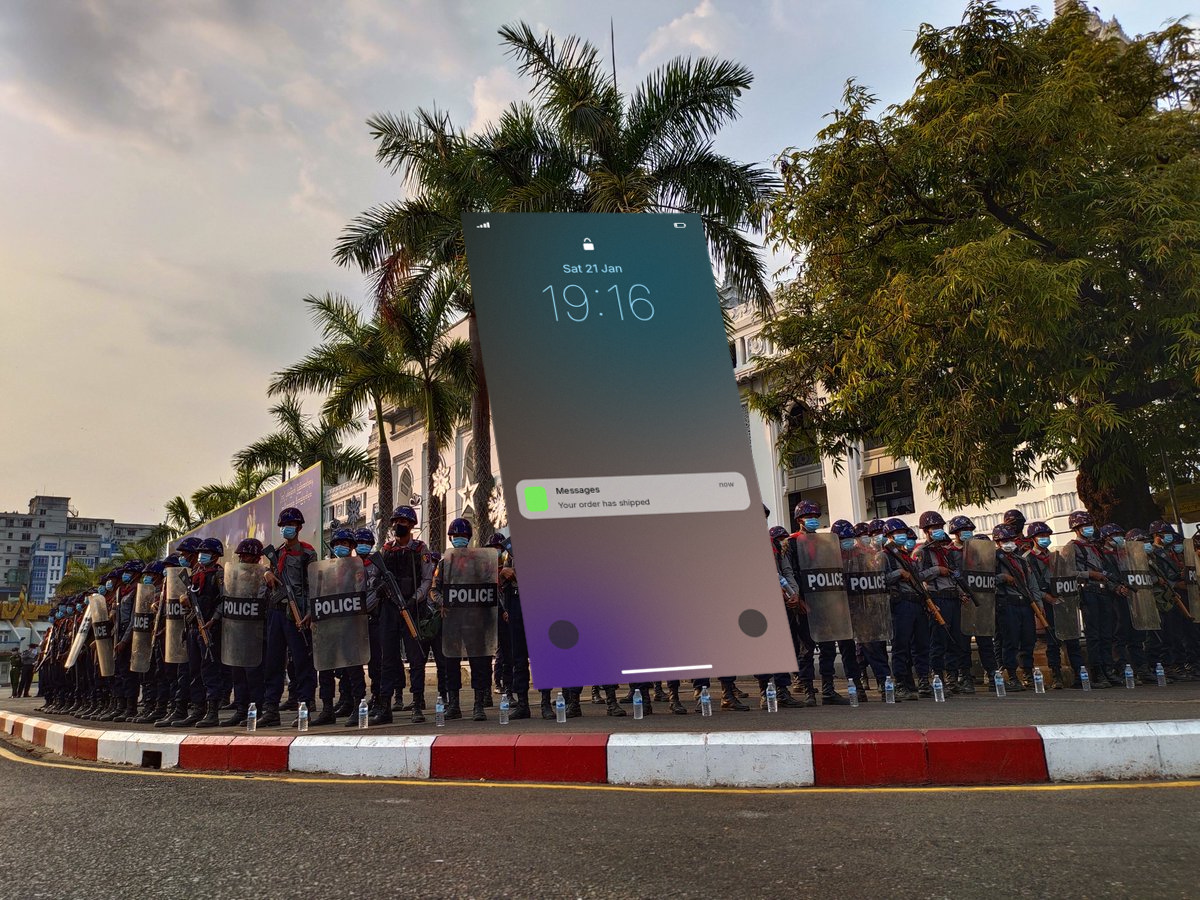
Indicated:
T19:16
